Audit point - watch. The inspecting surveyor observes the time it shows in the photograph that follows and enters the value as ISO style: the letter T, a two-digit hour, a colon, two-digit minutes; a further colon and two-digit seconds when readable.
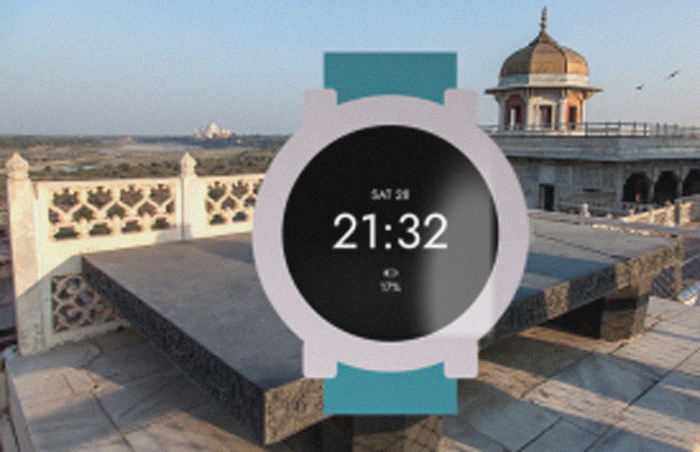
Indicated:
T21:32
